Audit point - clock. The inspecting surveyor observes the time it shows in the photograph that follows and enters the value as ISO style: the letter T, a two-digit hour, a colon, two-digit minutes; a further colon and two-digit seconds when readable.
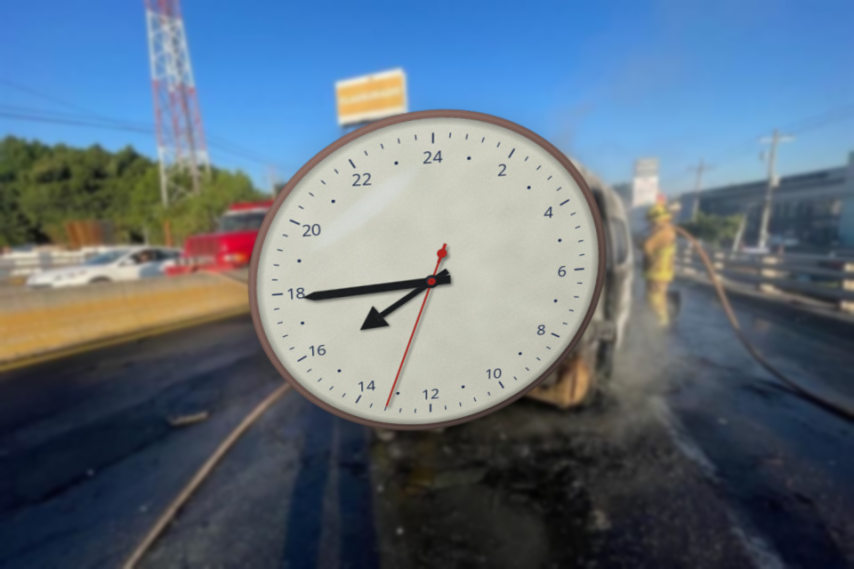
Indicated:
T15:44:33
